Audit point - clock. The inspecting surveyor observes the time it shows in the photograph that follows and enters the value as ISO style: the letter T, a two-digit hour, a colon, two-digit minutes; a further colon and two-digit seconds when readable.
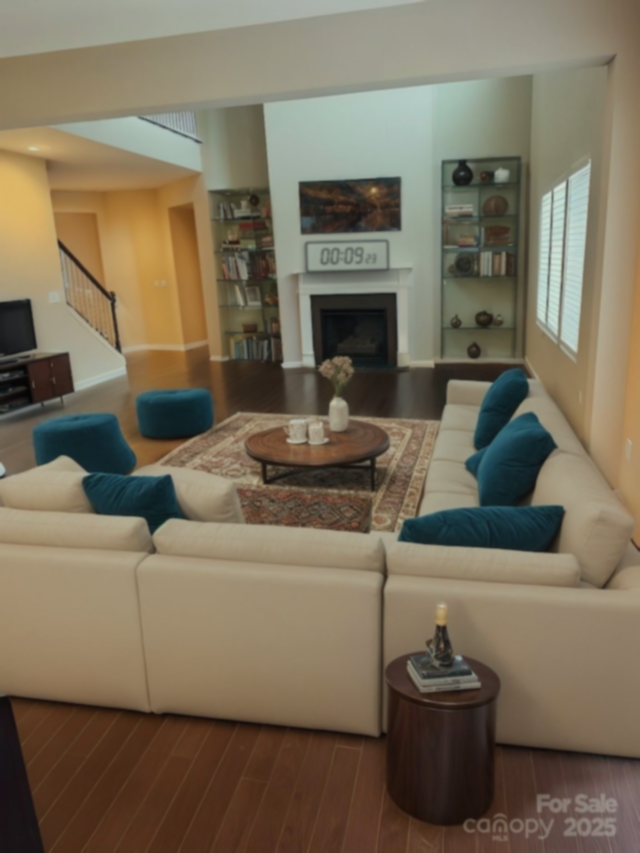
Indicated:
T00:09
